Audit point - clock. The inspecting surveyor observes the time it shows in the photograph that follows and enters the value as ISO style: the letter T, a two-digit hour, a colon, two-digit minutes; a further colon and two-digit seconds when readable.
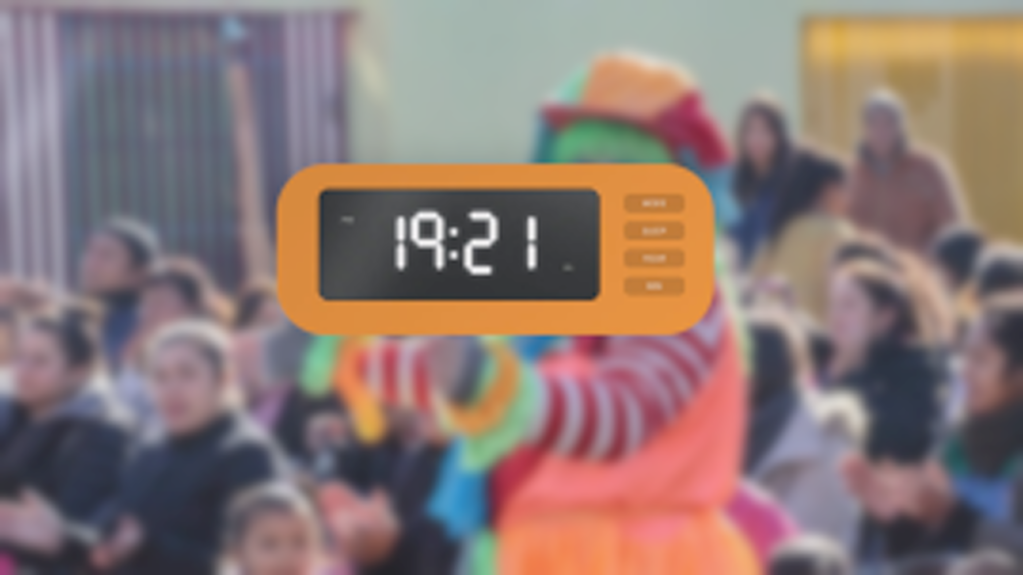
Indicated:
T19:21
